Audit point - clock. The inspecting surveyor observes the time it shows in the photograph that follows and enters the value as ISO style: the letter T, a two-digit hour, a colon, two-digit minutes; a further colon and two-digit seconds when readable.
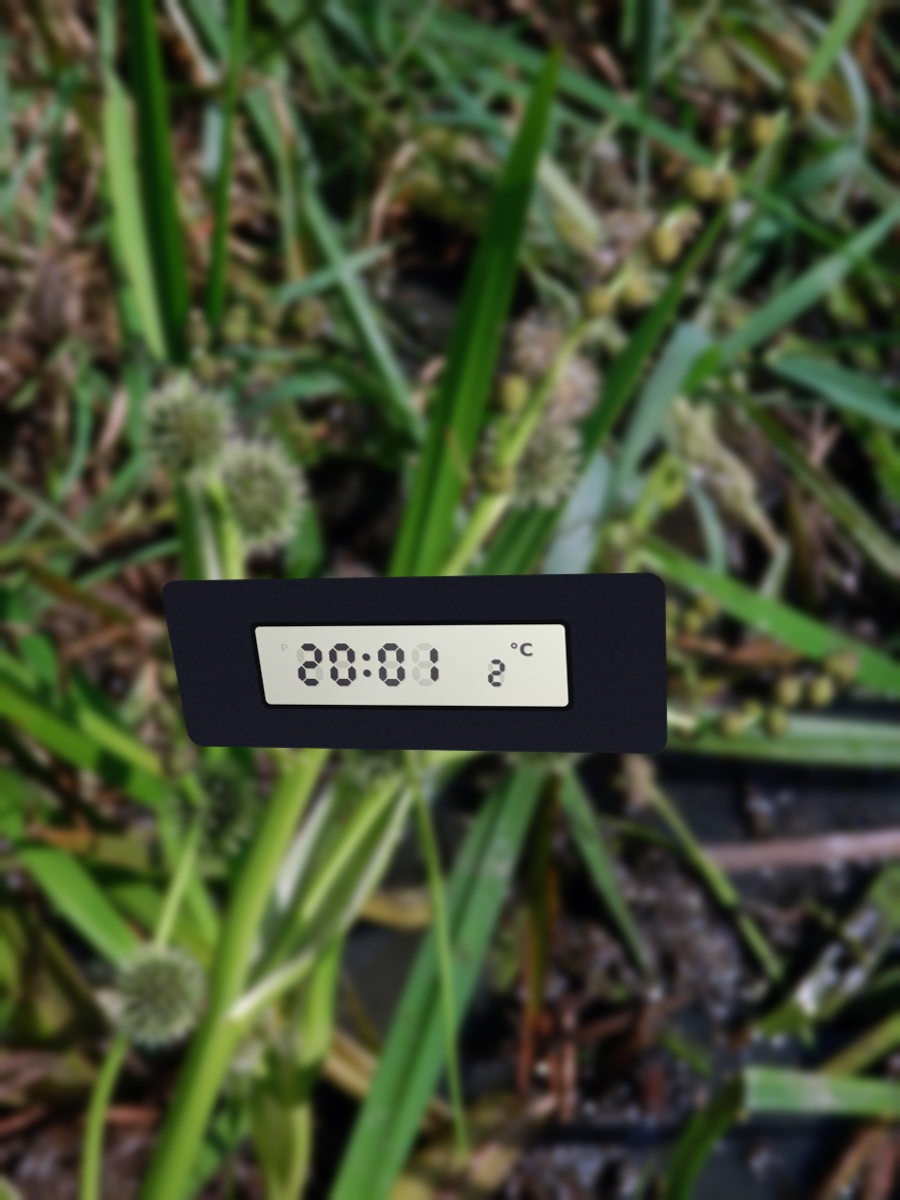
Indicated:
T20:01
